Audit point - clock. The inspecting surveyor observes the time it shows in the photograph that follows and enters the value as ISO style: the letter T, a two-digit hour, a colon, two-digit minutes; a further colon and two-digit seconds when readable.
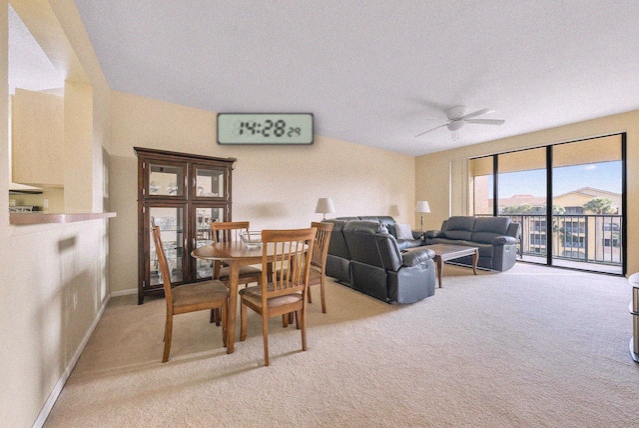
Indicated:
T14:28:29
